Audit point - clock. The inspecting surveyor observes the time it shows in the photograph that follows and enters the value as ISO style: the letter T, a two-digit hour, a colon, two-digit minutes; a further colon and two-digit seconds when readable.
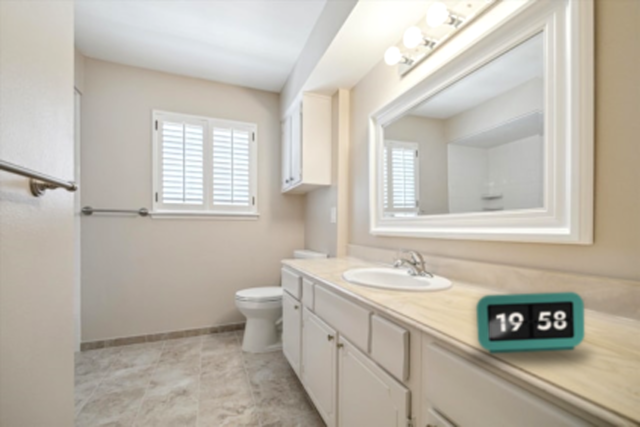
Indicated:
T19:58
